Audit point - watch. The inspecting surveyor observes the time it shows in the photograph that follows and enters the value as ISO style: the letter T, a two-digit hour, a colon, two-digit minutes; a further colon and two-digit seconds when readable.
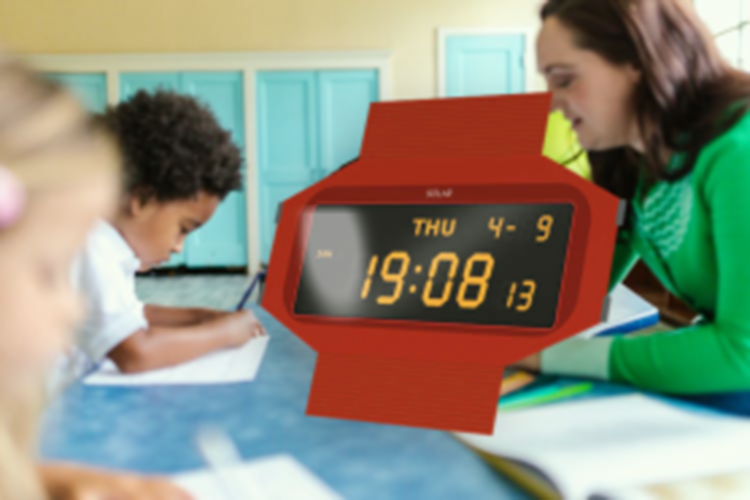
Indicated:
T19:08:13
